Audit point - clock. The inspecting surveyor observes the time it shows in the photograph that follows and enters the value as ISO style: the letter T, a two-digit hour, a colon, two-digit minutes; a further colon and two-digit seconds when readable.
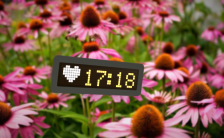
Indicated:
T17:18
